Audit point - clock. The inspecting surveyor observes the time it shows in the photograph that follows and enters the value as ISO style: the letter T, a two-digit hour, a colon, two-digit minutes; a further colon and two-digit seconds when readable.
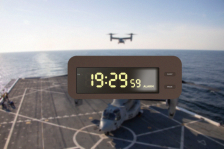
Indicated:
T19:29:59
